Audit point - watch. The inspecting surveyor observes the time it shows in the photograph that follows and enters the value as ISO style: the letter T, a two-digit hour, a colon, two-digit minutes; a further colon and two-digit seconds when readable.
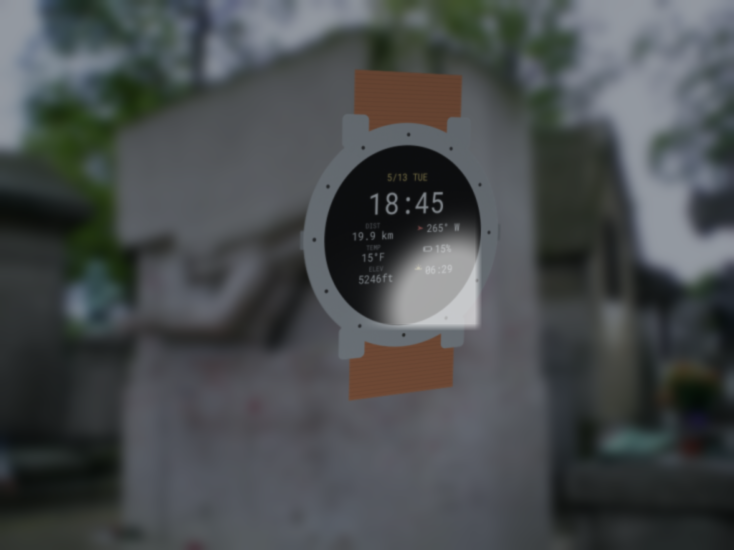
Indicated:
T18:45
